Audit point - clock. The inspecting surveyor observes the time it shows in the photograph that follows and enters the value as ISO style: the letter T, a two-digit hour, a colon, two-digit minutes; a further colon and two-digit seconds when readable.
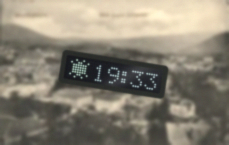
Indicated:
T19:33
